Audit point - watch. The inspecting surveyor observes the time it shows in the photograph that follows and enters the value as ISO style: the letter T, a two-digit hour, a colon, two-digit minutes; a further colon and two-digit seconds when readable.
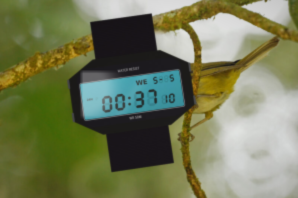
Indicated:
T00:37:10
